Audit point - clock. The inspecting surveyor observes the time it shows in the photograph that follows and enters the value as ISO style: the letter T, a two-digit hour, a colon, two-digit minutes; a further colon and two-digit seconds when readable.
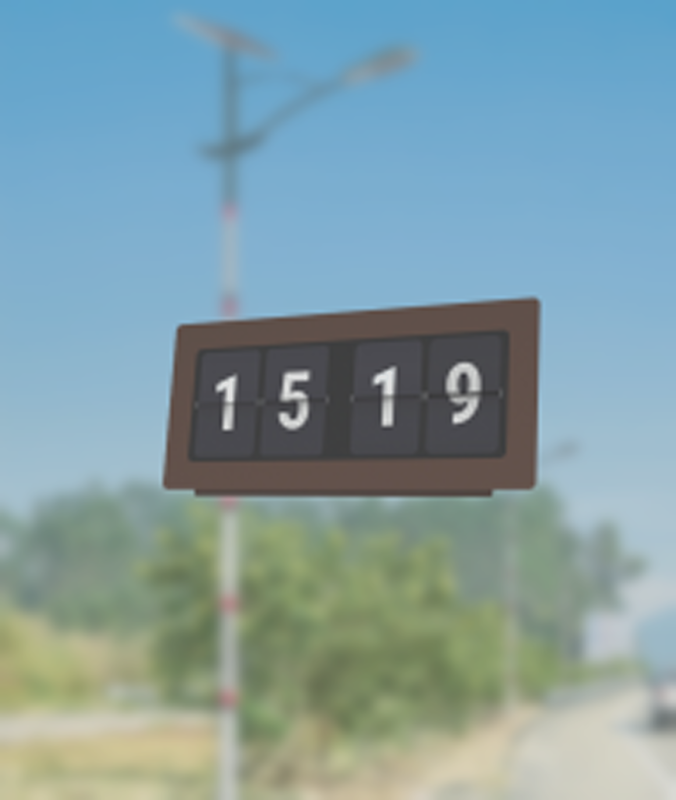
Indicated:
T15:19
